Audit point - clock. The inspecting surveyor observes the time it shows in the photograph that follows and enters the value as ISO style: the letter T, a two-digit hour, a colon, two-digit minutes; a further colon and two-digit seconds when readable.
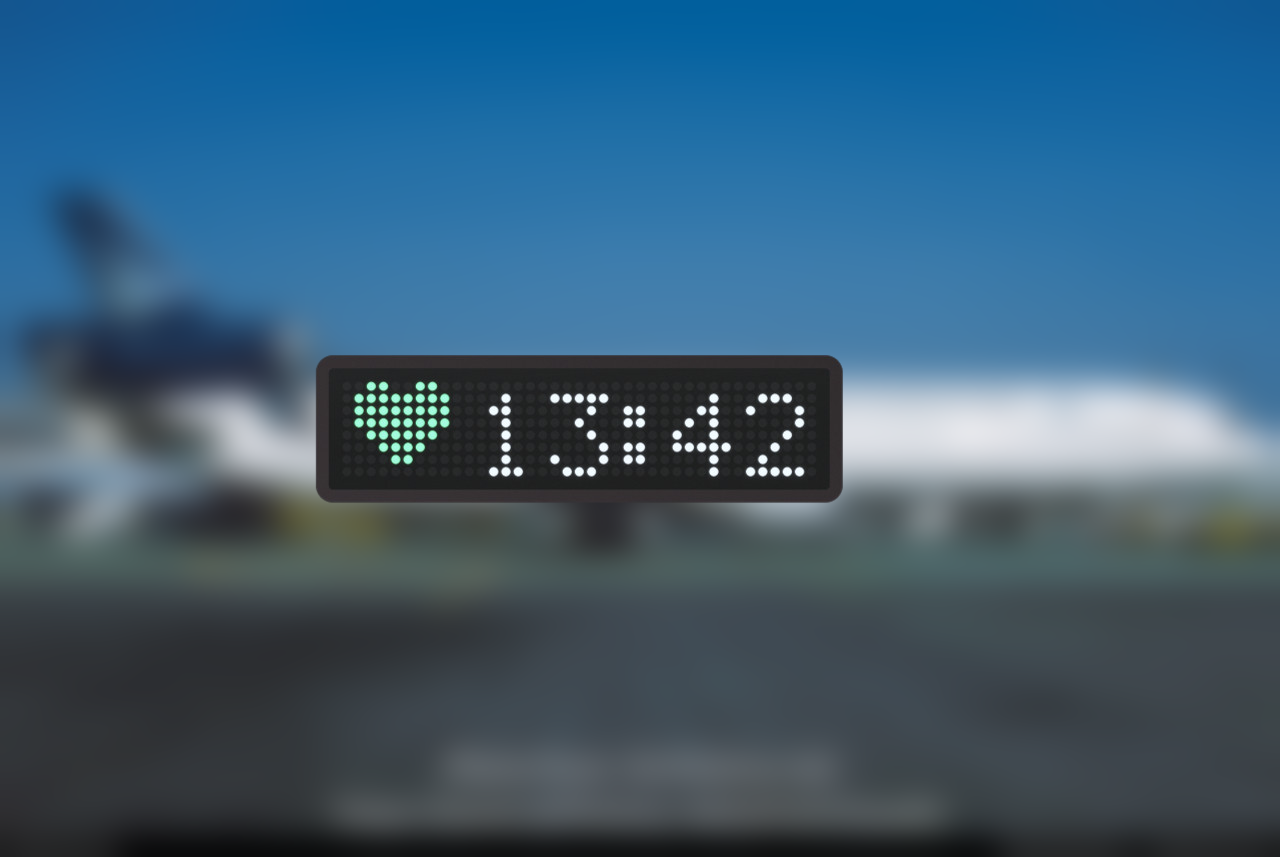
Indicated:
T13:42
